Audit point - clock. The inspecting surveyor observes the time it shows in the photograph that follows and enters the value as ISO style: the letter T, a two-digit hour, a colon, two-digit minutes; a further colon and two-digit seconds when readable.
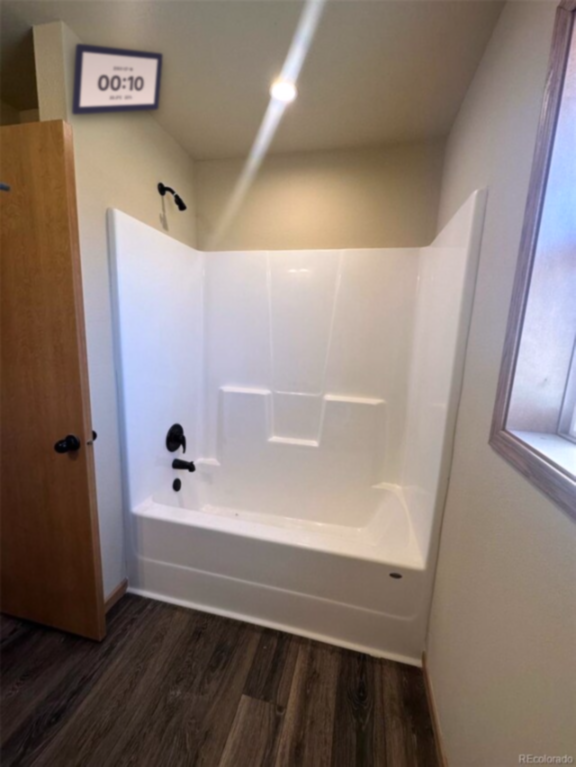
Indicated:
T00:10
